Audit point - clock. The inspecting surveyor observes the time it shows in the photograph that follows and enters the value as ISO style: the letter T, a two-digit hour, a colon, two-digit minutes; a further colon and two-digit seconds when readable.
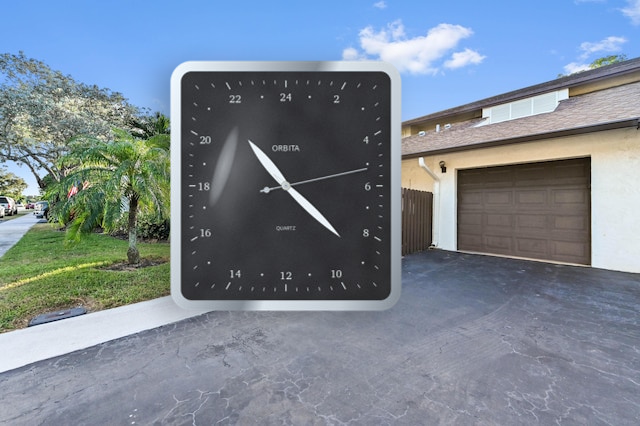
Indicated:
T21:22:13
